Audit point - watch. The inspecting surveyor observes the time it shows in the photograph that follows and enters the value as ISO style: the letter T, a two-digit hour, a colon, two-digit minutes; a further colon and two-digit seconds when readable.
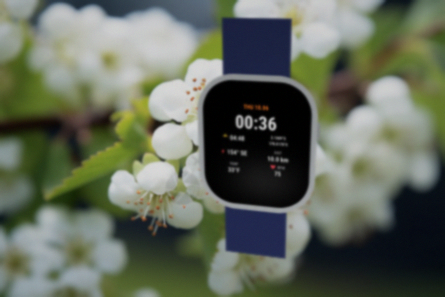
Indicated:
T00:36
